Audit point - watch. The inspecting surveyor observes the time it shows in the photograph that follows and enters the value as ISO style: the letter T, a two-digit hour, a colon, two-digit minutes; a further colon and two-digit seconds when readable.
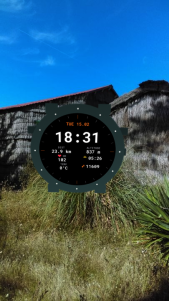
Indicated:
T18:31
